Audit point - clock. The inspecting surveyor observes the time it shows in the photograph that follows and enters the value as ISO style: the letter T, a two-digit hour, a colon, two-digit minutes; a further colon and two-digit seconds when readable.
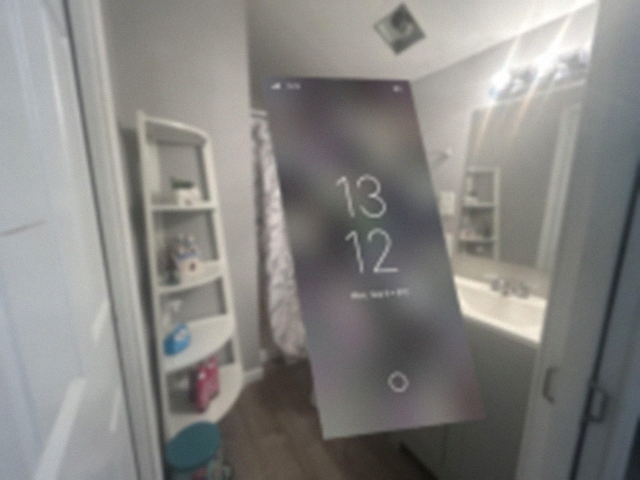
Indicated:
T13:12
